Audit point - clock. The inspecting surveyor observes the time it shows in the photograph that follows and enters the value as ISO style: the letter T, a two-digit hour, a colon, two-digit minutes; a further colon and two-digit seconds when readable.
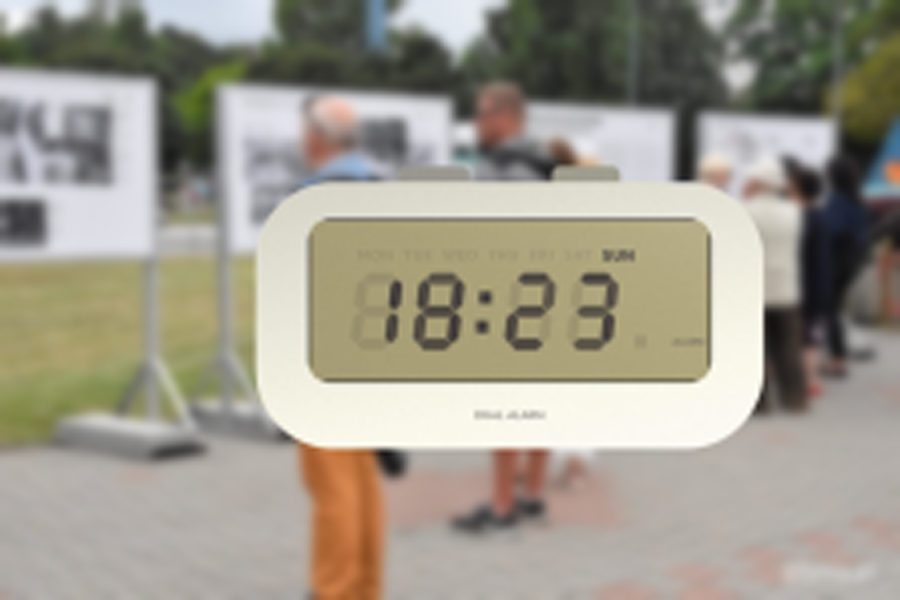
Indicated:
T18:23
